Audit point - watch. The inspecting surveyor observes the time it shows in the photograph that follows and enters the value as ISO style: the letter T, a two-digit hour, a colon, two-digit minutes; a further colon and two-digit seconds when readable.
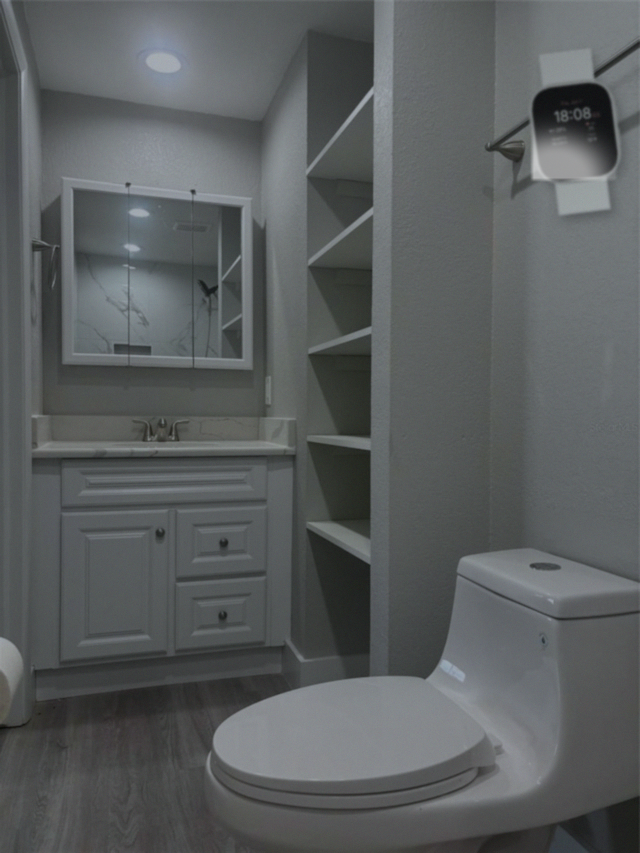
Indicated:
T18:08
